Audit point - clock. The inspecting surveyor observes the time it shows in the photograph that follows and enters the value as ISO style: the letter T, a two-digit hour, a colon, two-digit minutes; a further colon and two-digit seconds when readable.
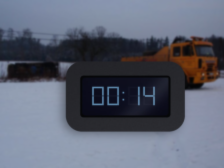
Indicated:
T00:14
